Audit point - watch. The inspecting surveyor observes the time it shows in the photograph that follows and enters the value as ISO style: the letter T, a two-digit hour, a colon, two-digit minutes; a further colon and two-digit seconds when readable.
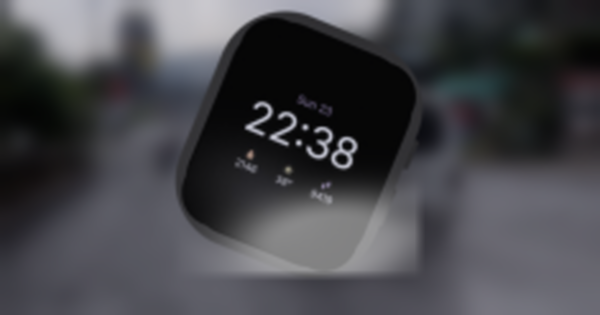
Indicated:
T22:38
